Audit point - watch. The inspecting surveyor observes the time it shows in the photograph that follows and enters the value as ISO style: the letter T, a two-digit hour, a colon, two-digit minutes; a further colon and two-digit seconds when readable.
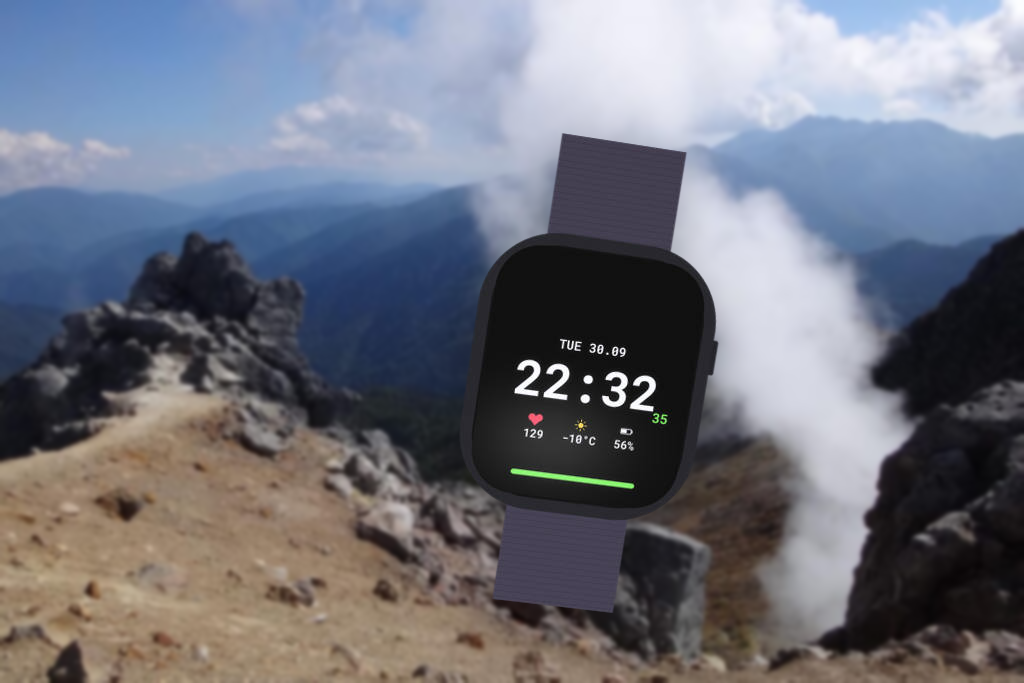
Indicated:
T22:32:35
